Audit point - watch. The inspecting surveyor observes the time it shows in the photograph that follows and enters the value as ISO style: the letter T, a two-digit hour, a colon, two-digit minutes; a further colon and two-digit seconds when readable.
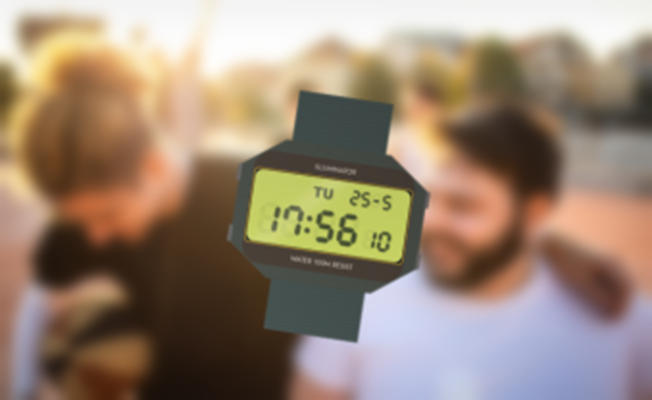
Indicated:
T17:56:10
